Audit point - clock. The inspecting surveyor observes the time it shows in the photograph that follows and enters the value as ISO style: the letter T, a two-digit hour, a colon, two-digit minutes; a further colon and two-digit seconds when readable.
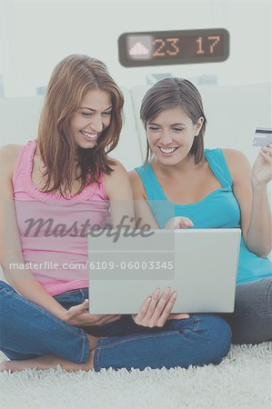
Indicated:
T23:17
